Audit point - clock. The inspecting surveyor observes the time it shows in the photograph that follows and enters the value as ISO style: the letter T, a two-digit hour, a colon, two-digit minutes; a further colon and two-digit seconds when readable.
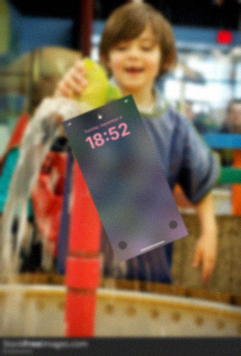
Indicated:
T18:52
